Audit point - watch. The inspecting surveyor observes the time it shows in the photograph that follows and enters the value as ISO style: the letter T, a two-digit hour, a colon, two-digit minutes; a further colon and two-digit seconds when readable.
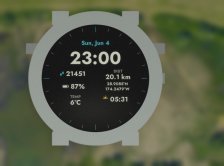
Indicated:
T23:00
